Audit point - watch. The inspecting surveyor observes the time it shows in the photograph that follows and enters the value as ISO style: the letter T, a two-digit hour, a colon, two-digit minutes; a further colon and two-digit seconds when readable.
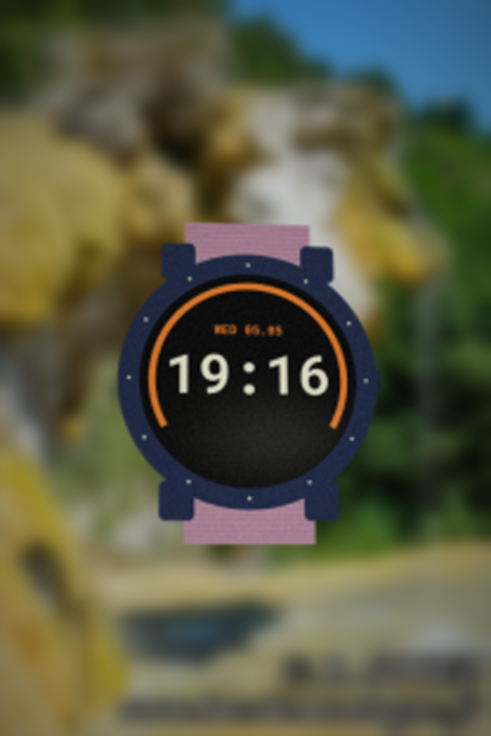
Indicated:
T19:16
